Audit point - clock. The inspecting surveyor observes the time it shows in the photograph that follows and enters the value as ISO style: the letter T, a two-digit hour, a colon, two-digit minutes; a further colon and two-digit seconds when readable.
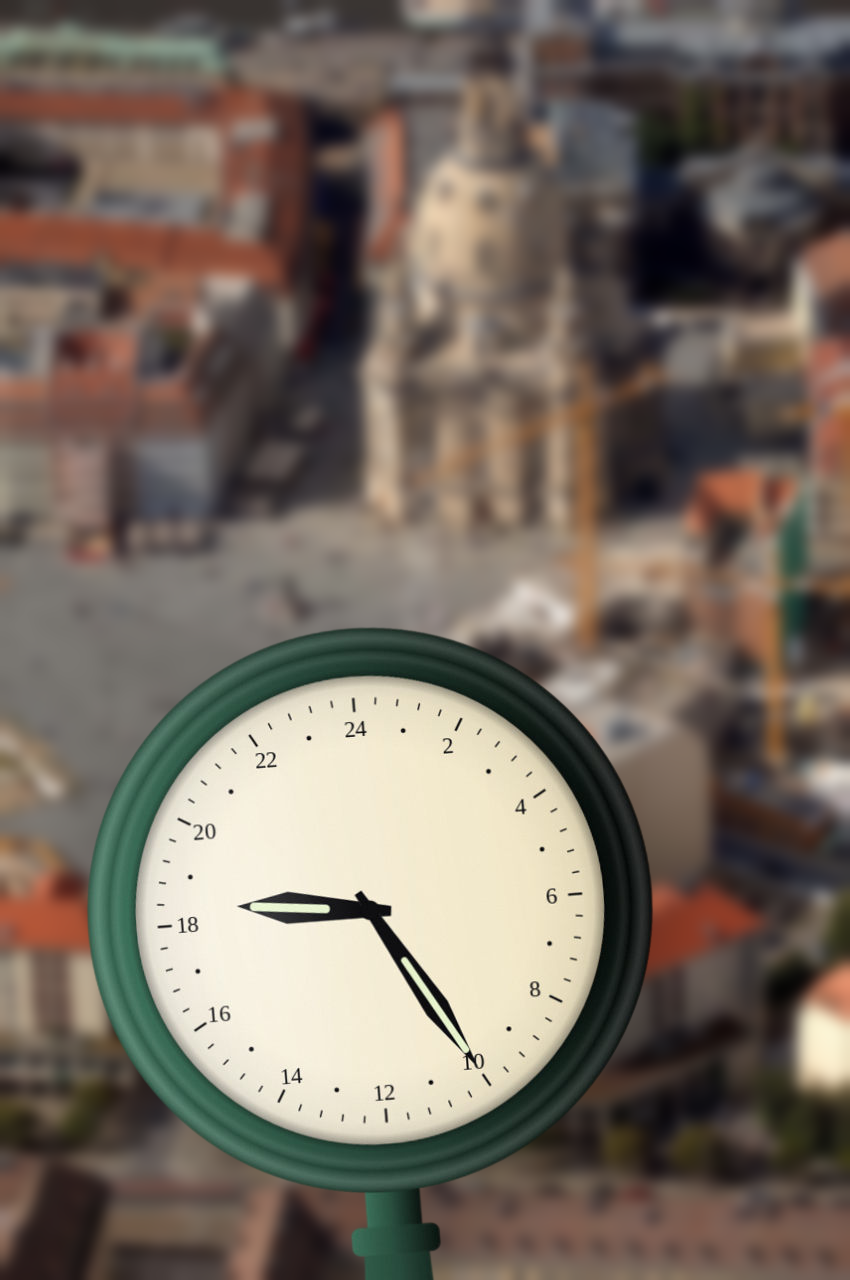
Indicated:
T18:25
